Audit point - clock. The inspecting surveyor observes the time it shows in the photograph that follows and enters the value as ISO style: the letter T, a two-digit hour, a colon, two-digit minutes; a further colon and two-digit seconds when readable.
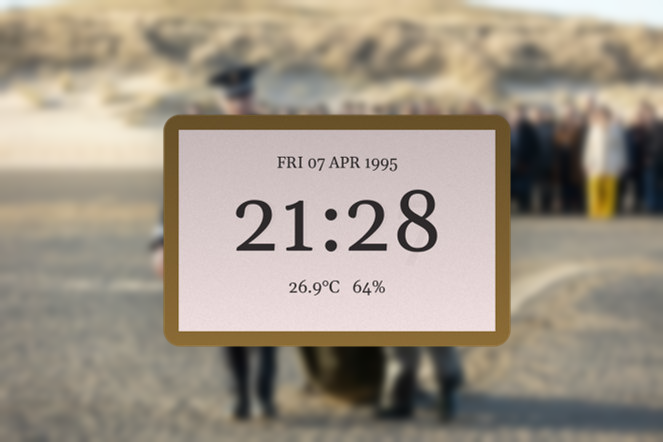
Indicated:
T21:28
